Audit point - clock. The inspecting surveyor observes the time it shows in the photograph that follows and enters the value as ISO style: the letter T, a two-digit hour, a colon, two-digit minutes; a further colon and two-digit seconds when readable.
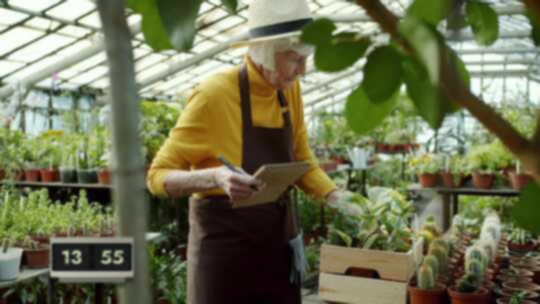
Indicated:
T13:55
